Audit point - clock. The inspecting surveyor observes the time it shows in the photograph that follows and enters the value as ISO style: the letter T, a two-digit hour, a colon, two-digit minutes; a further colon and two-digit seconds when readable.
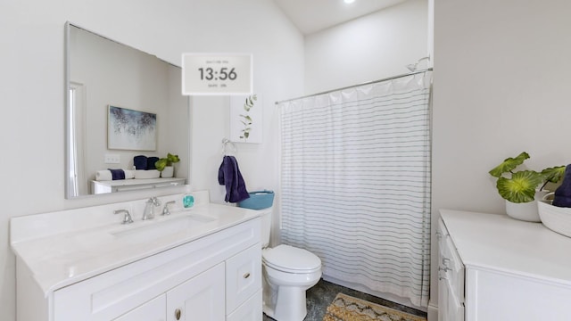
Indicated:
T13:56
